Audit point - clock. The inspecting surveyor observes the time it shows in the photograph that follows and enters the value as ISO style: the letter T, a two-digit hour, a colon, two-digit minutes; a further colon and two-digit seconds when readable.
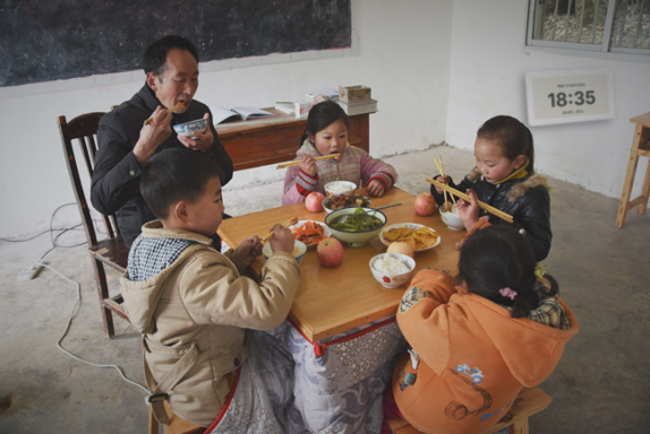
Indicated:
T18:35
